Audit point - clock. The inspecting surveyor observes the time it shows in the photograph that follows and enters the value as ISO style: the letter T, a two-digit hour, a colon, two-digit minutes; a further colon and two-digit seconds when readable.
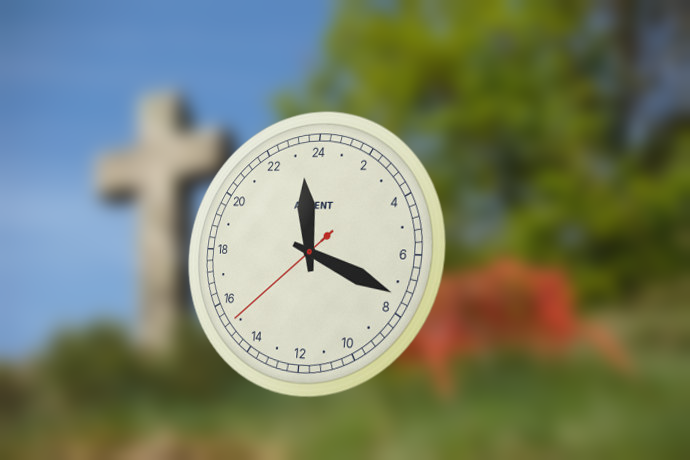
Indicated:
T23:18:38
